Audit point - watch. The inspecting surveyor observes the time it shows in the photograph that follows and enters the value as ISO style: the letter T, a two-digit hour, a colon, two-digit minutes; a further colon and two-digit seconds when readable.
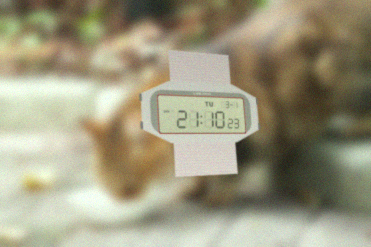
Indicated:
T21:10:23
